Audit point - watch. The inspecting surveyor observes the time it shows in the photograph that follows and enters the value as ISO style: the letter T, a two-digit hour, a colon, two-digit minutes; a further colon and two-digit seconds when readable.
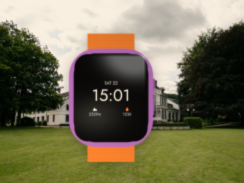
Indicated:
T15:01
